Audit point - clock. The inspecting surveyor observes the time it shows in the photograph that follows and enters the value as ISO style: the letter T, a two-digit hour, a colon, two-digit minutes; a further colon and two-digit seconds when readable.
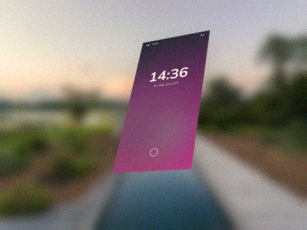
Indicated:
T14:36
